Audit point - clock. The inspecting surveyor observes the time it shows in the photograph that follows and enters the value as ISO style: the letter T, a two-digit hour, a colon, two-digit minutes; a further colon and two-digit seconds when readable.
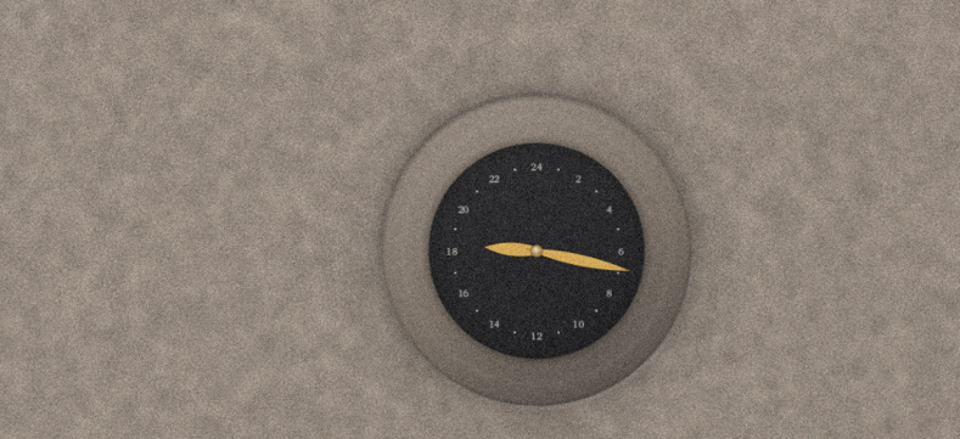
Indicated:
T18:17
